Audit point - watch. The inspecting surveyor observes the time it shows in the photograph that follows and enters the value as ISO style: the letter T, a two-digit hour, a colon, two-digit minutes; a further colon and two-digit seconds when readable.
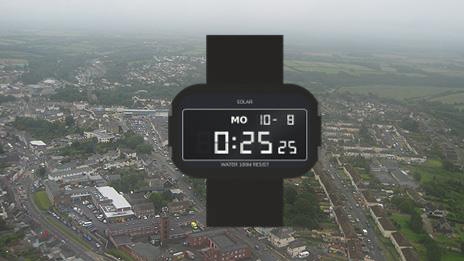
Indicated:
T00:25:25
